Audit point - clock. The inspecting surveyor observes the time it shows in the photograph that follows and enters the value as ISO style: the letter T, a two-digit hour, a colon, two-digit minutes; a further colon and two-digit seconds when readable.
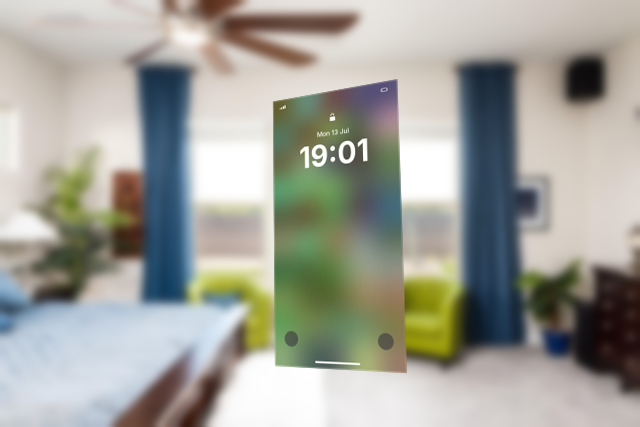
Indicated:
T19:01
